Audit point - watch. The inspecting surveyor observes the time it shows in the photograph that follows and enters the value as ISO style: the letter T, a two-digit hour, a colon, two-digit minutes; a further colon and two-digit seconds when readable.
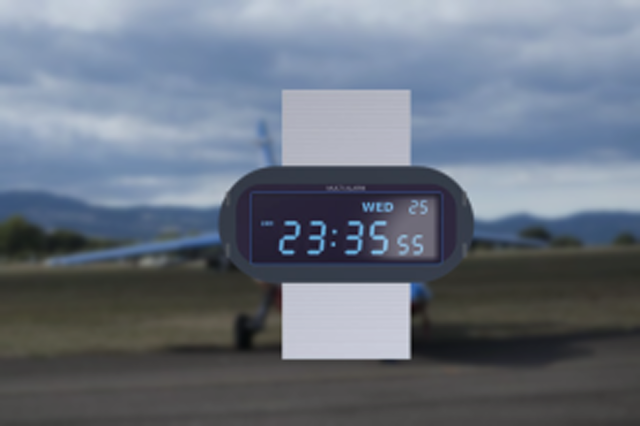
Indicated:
T23:35:55
